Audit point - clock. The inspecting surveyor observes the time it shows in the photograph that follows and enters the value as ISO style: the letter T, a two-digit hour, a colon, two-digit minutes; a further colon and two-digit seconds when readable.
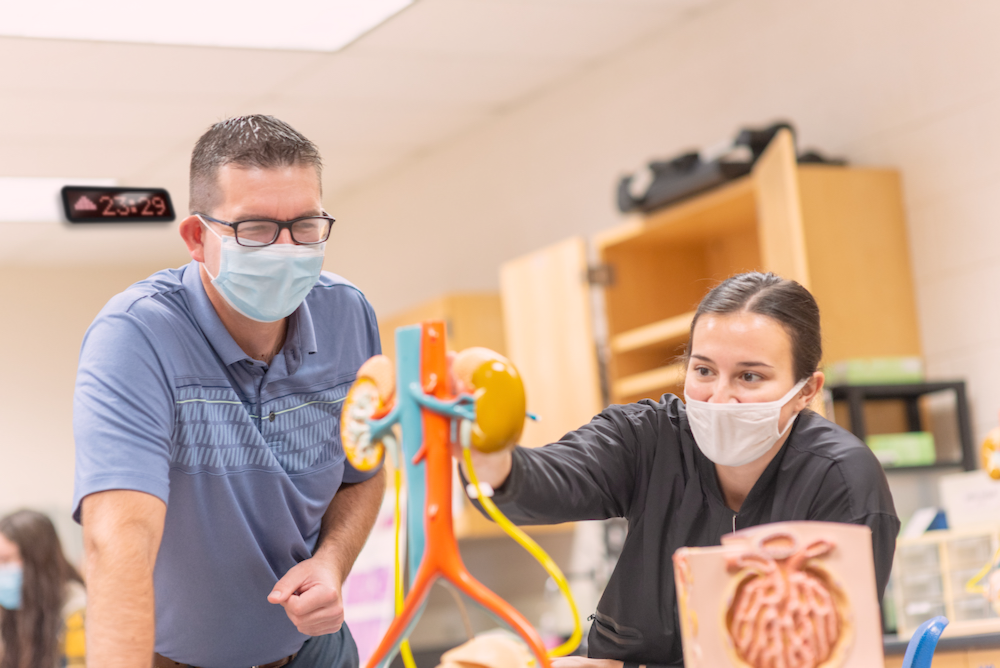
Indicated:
T23:29
